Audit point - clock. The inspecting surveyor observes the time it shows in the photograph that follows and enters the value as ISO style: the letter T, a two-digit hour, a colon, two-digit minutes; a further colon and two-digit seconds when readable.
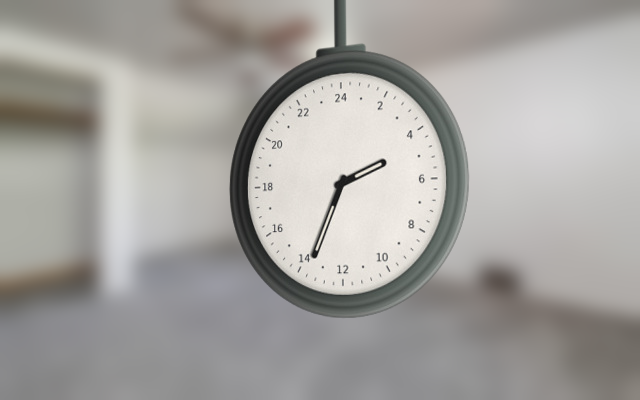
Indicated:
T04:34
